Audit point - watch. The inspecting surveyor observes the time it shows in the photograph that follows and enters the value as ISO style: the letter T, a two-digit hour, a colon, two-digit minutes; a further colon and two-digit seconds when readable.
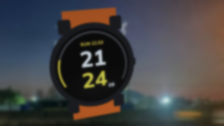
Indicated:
T21:24
